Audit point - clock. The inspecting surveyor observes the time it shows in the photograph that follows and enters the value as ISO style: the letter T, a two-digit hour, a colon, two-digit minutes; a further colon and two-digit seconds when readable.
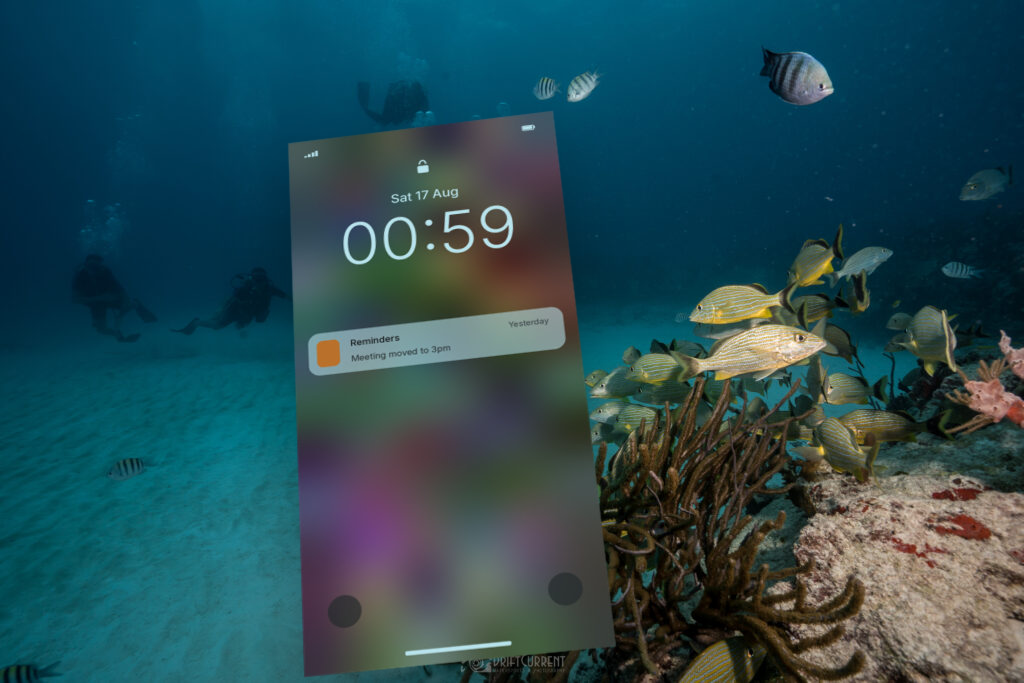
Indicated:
T00:59
